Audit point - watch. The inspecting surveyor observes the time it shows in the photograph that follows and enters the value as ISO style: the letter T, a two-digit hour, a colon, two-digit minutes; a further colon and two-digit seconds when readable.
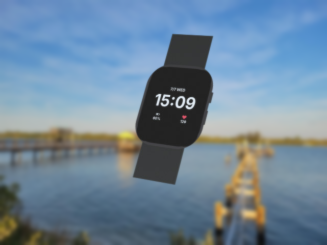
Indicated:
T15:09
